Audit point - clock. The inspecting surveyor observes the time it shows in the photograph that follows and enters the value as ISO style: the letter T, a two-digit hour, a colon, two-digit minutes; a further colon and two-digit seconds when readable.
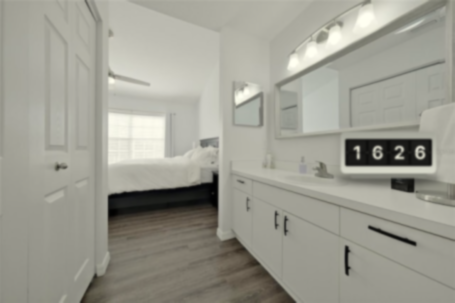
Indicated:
T16:26
